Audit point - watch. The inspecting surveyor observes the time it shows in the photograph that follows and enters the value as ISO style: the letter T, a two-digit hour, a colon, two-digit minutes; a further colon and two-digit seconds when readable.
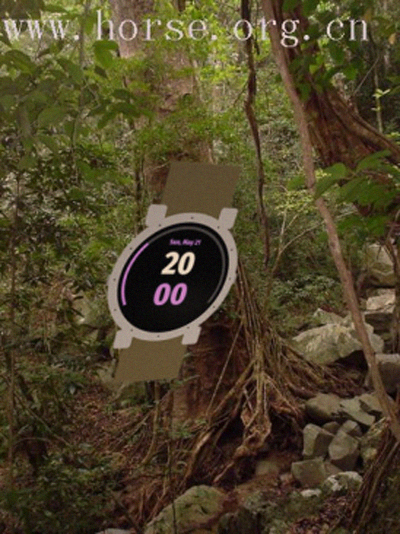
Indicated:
T20:00
